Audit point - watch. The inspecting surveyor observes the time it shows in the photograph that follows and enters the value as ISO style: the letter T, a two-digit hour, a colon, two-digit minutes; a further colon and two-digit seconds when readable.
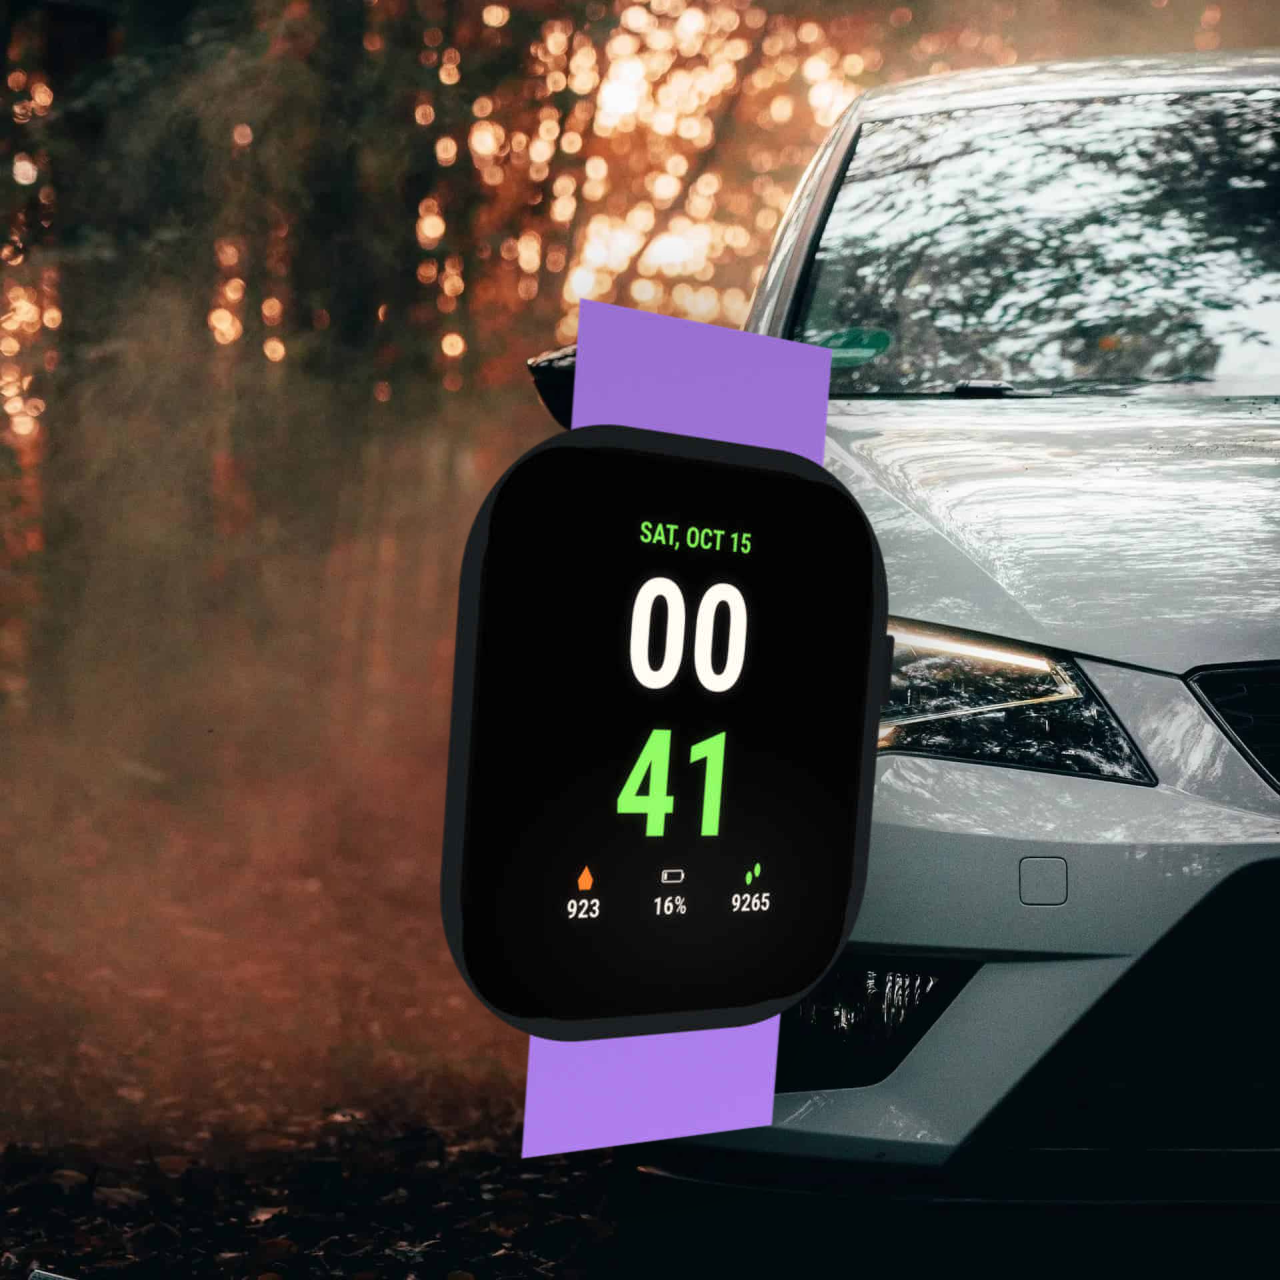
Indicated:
T00:41
